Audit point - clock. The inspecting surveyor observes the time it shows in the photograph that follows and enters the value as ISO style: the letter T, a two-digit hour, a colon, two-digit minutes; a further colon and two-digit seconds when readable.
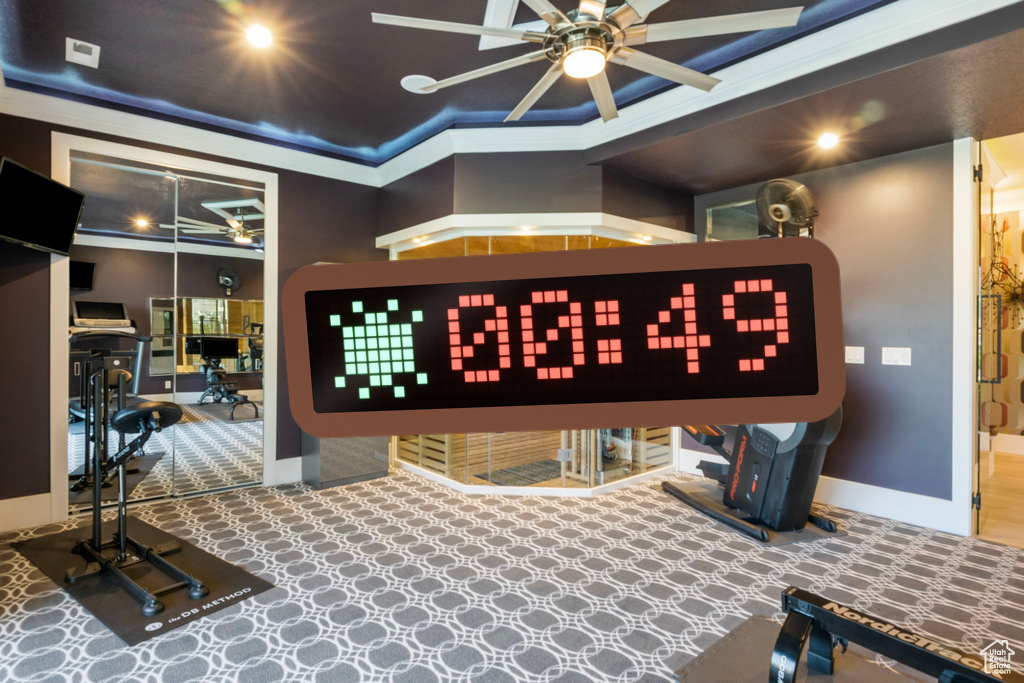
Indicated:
T00:49
